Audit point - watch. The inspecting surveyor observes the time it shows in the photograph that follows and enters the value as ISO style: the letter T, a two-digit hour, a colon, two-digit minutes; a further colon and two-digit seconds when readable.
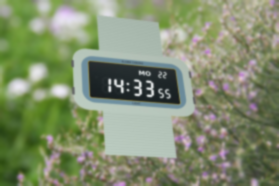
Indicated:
T14:33
